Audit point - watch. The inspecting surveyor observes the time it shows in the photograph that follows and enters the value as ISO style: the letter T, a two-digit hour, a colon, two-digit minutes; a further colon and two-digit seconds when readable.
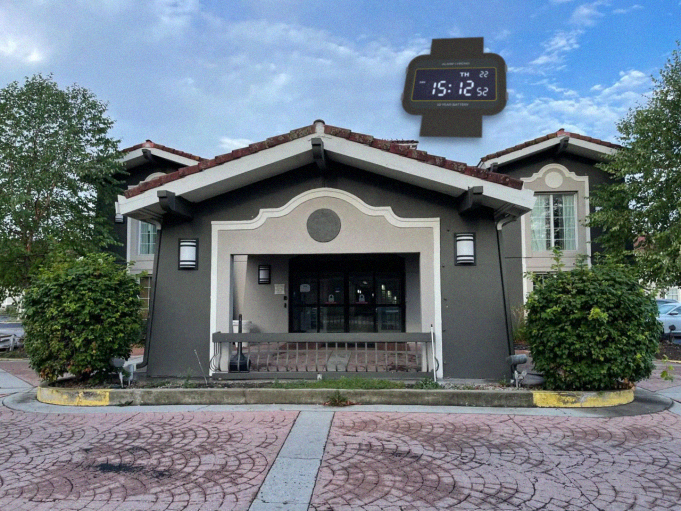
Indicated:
T15:12:52
